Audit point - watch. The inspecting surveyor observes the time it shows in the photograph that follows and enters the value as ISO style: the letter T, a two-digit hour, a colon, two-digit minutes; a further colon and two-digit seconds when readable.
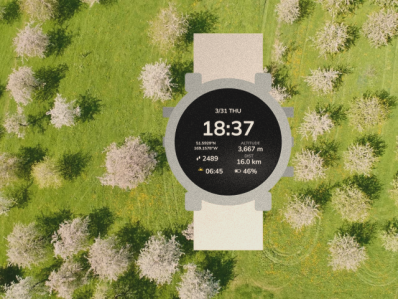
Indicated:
T18:37
